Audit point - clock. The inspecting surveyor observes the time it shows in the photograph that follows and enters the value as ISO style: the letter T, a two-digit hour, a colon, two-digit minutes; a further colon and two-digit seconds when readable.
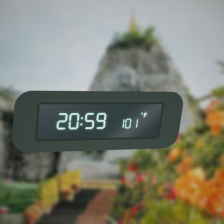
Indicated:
T20:59
